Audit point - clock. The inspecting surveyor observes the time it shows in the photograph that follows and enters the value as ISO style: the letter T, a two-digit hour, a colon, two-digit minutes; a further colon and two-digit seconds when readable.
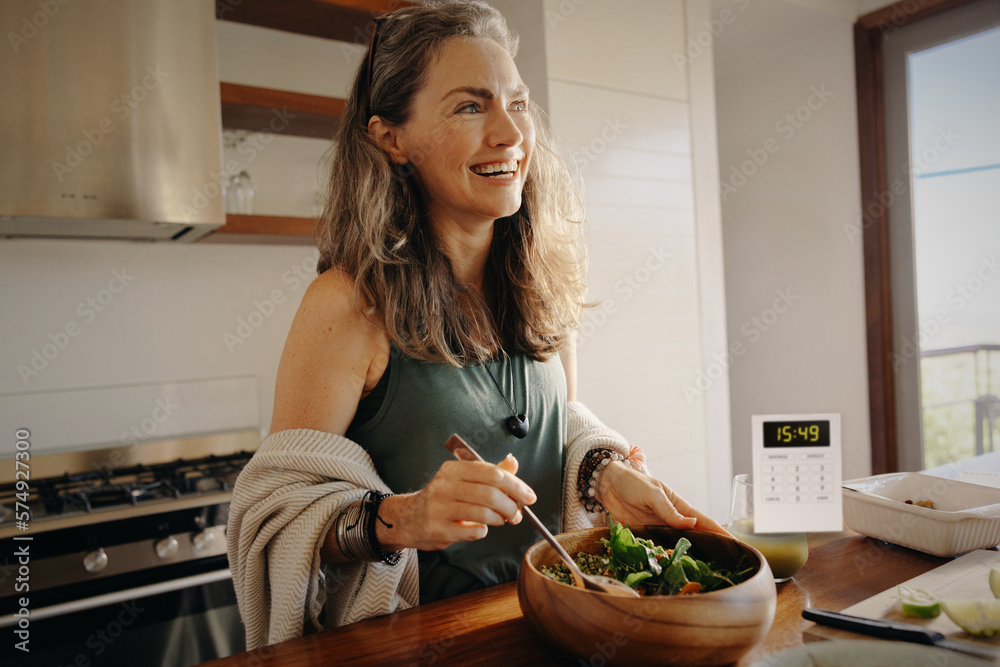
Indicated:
T15:49
